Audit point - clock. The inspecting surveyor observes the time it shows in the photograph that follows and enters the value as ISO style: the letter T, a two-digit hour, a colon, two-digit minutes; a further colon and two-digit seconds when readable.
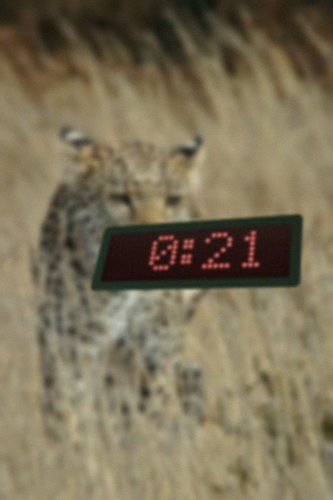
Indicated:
T00:21
